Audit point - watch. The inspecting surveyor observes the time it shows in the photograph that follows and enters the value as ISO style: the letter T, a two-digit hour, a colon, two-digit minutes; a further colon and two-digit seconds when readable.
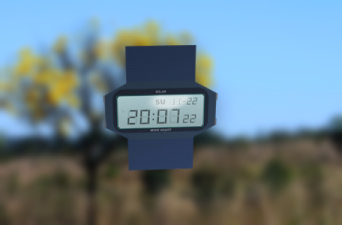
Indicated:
T20:07:22
